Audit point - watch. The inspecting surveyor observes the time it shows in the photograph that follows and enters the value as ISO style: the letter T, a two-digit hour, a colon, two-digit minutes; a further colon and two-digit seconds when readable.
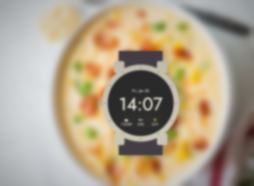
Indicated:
T14:07
